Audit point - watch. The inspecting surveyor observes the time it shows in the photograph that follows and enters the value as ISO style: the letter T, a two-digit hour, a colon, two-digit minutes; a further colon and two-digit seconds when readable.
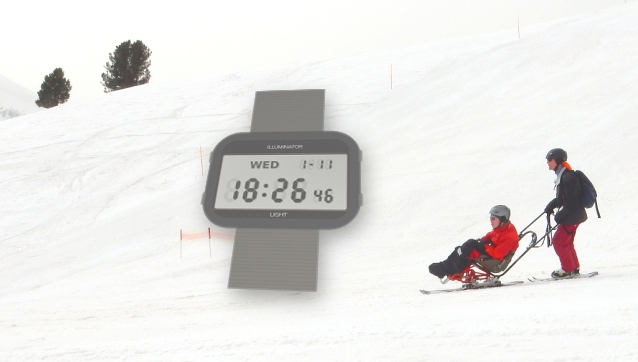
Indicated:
T18:26:46
